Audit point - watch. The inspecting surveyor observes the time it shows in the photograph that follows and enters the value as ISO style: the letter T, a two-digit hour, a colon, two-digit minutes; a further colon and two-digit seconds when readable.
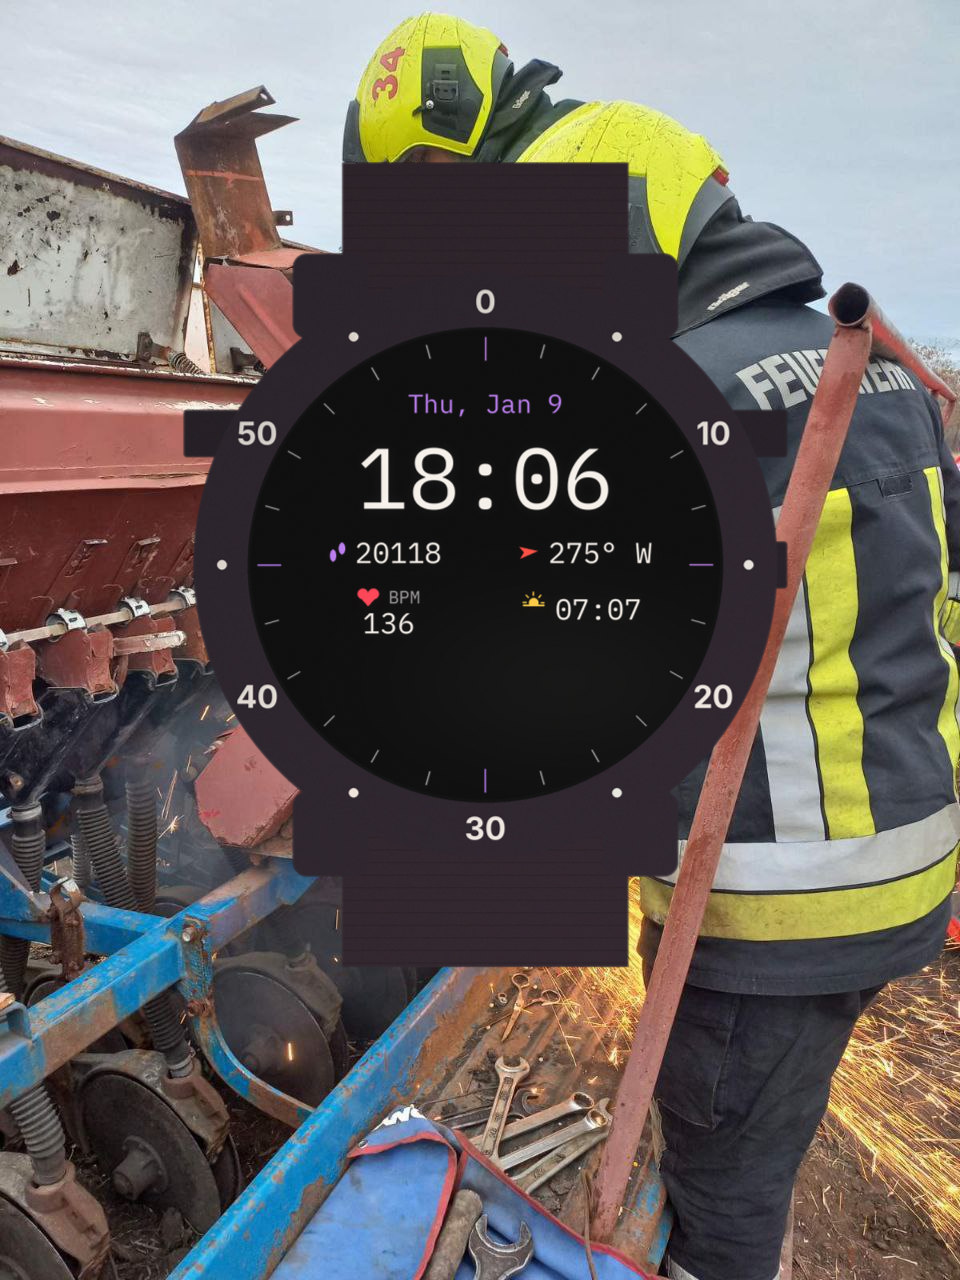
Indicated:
T18:06
